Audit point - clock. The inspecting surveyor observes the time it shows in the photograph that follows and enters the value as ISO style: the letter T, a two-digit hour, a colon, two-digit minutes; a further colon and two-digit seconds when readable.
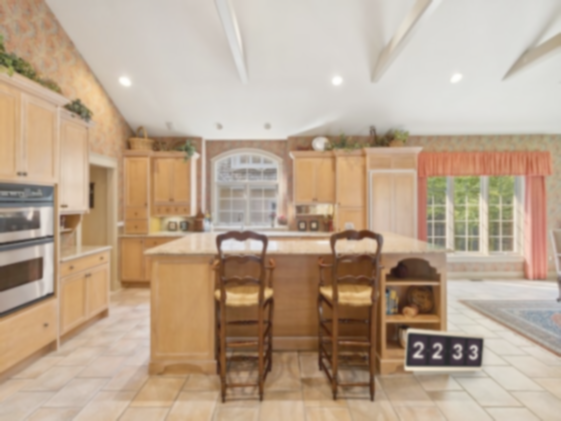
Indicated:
T22:33
